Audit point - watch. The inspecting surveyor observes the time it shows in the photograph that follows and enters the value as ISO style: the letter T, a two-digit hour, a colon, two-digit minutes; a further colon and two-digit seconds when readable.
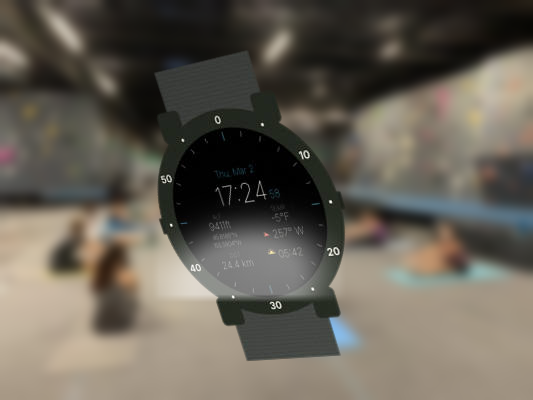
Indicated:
T17:24:58
